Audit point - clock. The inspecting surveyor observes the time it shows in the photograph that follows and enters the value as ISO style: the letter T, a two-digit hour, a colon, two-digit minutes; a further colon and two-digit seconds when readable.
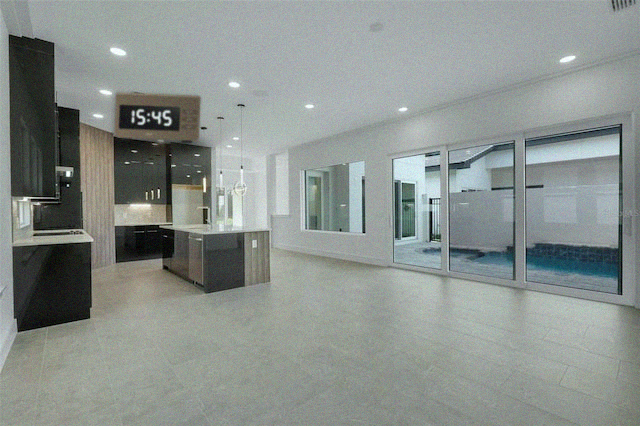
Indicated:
T15:45
